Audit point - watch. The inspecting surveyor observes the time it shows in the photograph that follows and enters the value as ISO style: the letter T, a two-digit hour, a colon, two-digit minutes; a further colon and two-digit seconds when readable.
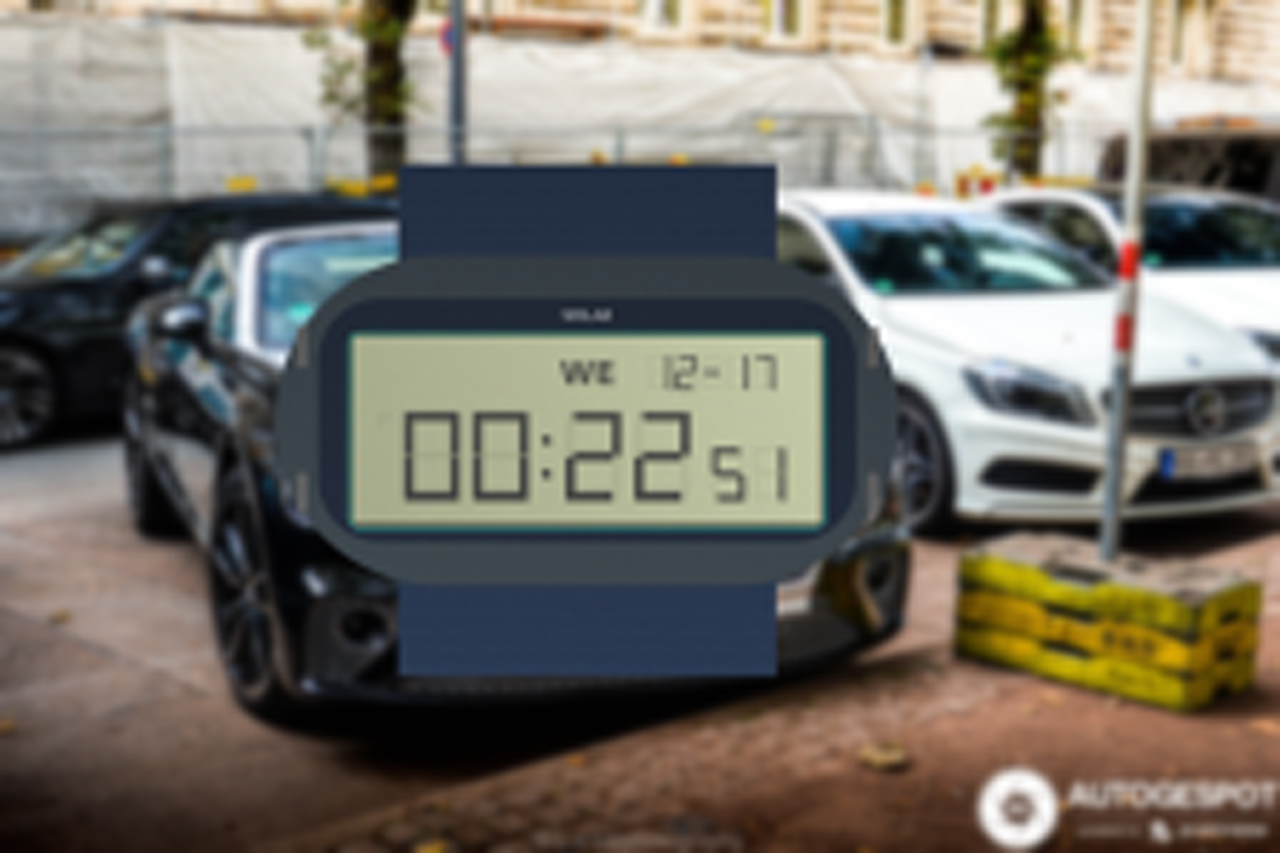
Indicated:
T00:22:51
